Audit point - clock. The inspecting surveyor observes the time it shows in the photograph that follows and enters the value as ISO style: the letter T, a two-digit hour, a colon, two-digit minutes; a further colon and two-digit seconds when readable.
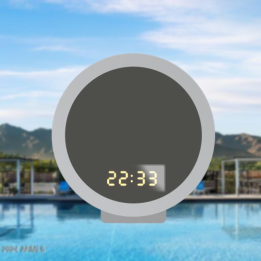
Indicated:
T22:33
